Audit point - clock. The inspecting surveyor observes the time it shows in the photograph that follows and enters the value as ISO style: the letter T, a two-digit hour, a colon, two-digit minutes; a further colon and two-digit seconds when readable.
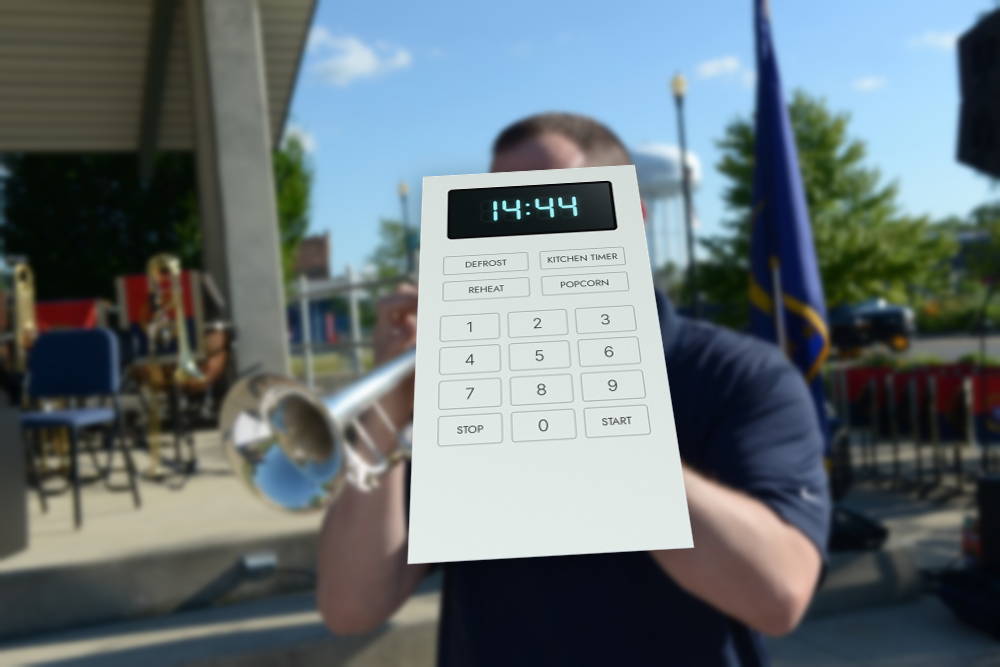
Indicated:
T14:44
